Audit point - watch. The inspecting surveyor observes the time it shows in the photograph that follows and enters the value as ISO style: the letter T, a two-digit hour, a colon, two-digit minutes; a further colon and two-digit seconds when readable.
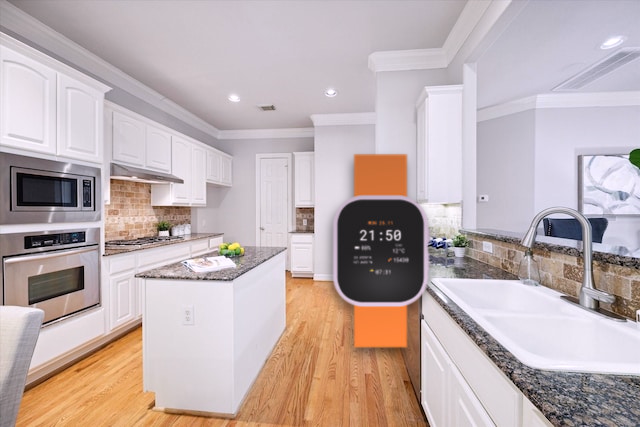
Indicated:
T21:50
